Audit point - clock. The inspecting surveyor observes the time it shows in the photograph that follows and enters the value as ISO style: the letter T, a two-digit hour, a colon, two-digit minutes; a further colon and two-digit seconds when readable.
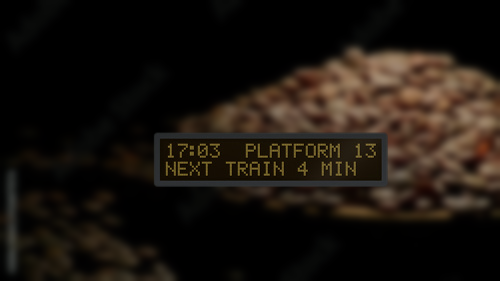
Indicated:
T17:03
